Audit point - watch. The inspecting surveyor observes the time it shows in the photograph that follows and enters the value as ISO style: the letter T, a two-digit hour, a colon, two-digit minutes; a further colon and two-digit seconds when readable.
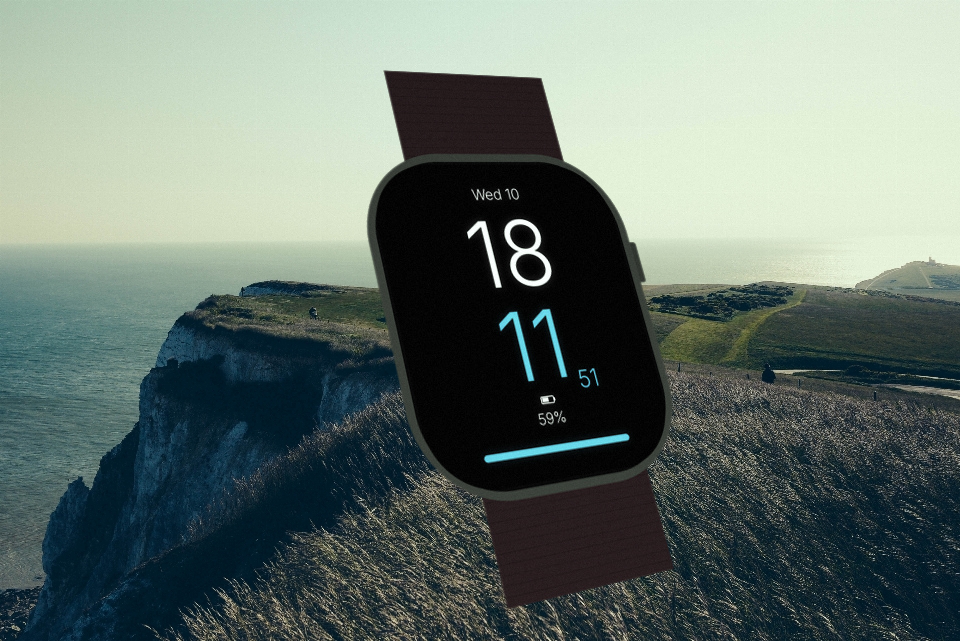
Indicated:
T18:11:51
